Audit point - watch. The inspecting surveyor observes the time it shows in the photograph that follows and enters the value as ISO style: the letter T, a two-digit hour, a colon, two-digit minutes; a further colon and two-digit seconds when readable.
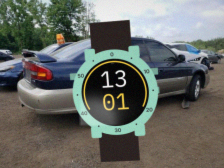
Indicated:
T13:01
